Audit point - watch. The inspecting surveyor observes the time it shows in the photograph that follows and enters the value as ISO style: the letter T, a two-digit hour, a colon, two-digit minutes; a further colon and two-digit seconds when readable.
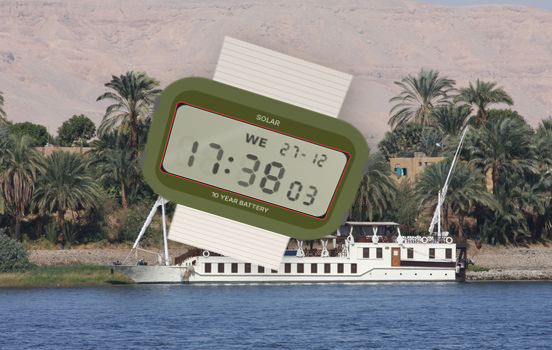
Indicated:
T17:38:03
